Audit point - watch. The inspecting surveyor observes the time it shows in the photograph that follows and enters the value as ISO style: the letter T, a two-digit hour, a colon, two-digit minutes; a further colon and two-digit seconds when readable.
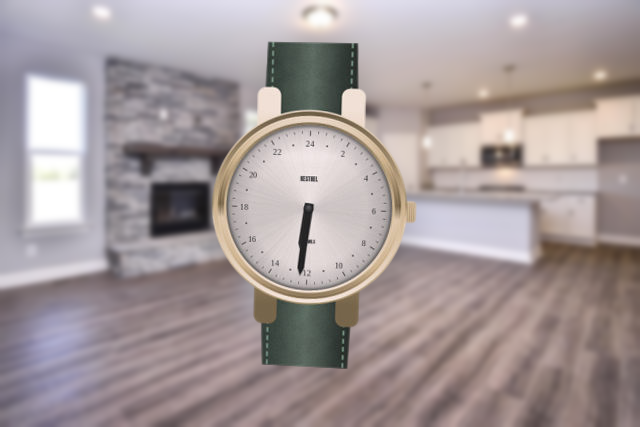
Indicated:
T12:31
